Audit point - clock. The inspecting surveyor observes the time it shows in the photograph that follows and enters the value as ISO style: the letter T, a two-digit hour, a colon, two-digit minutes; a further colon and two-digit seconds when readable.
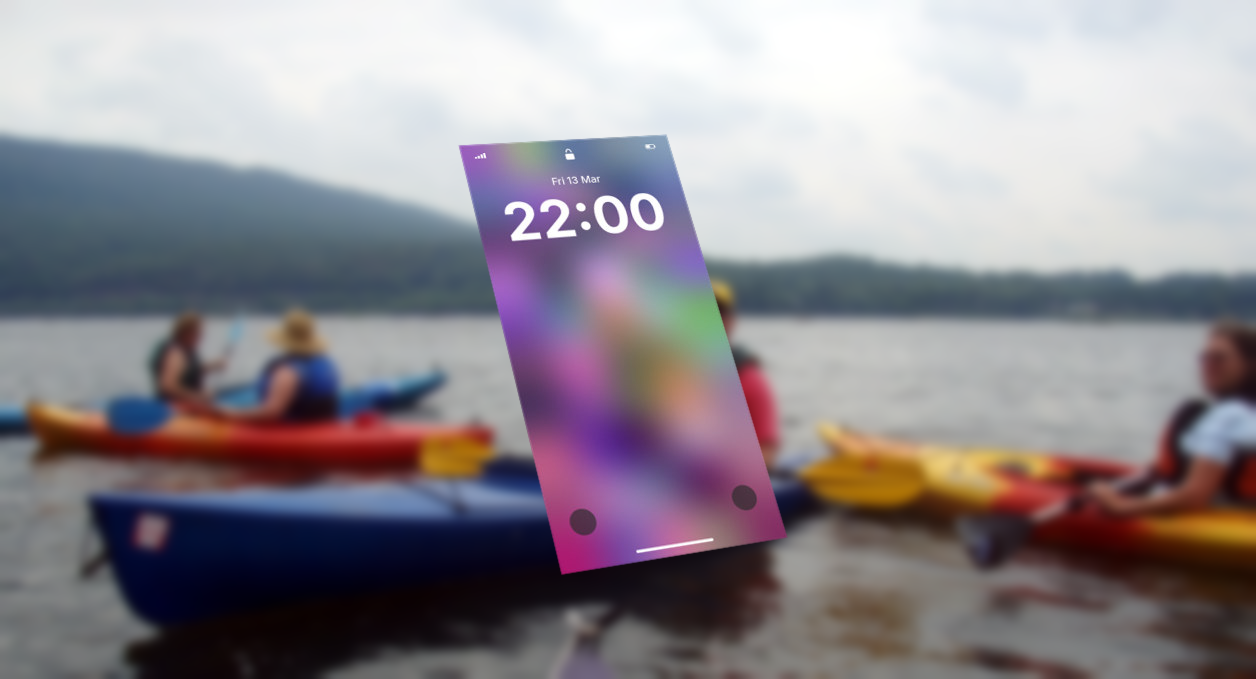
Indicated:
T22:00
